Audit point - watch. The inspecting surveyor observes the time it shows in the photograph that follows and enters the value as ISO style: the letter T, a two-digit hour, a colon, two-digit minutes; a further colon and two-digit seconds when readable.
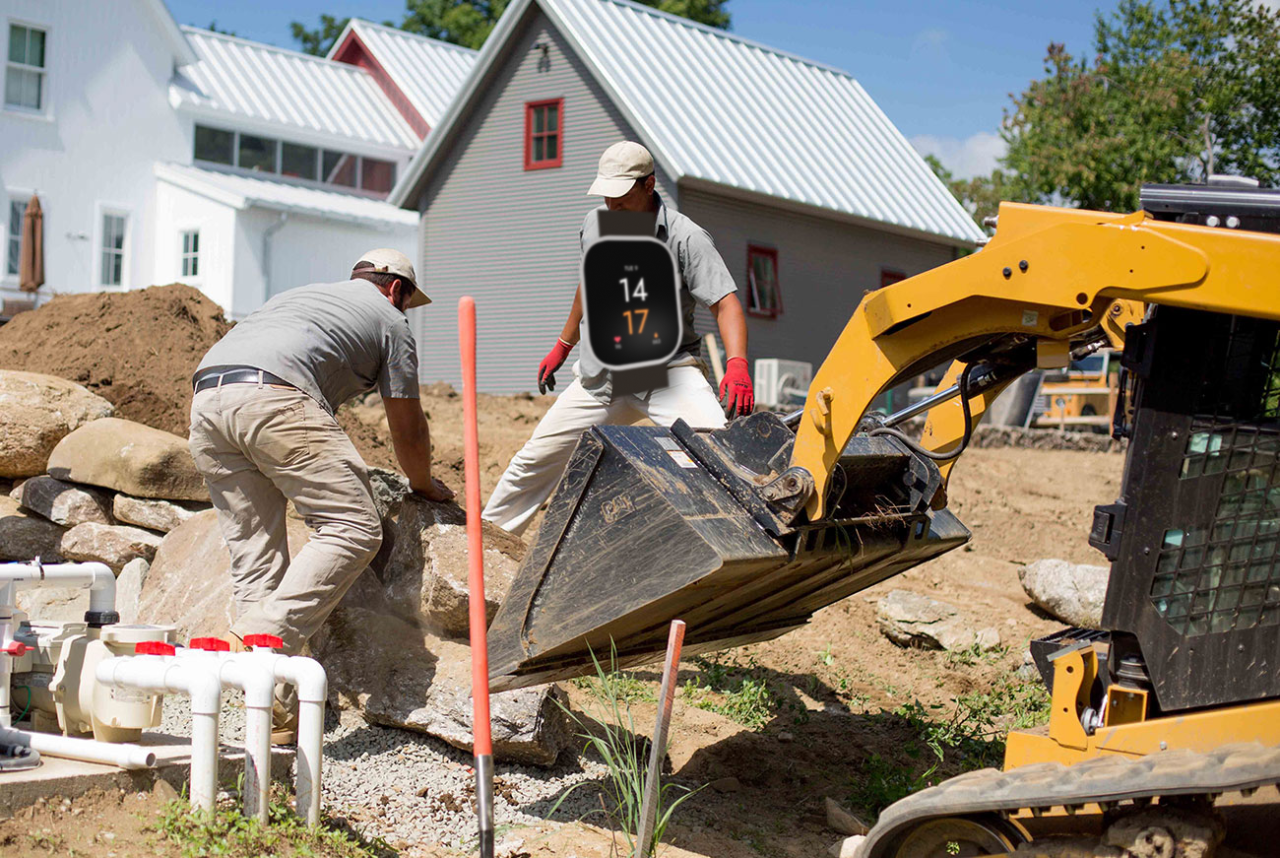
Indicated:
T14:17
